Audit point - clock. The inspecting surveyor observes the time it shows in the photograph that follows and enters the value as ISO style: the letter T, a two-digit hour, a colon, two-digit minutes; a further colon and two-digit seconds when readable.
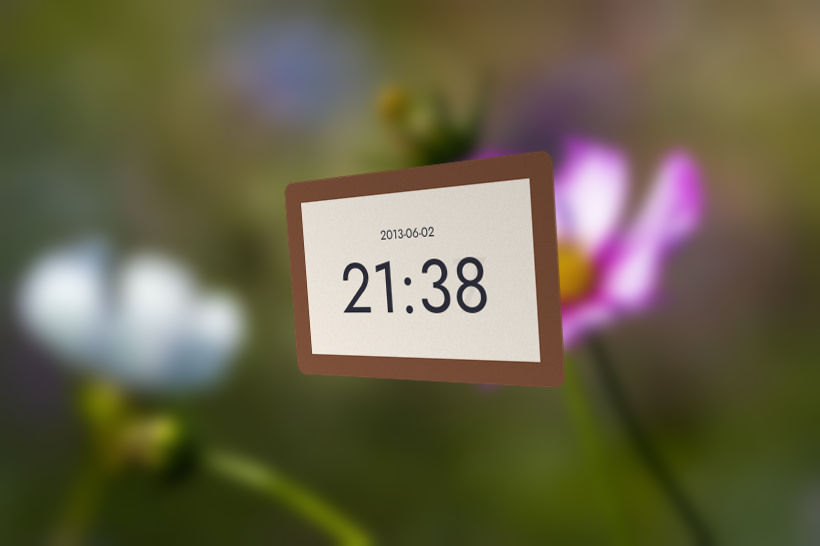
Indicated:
T21:38
